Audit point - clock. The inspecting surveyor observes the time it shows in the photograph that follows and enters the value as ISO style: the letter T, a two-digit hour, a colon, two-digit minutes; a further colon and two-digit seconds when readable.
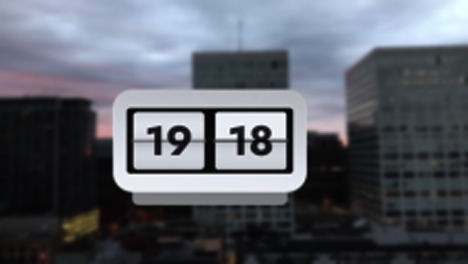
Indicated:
T19:18
